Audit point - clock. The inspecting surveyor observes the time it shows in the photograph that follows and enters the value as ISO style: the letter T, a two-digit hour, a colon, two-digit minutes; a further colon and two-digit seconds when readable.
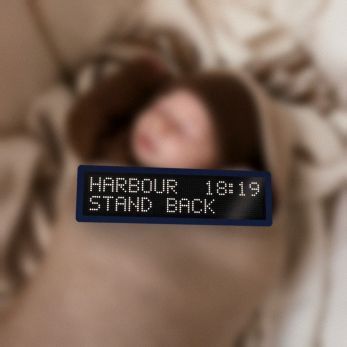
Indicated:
T18:19
